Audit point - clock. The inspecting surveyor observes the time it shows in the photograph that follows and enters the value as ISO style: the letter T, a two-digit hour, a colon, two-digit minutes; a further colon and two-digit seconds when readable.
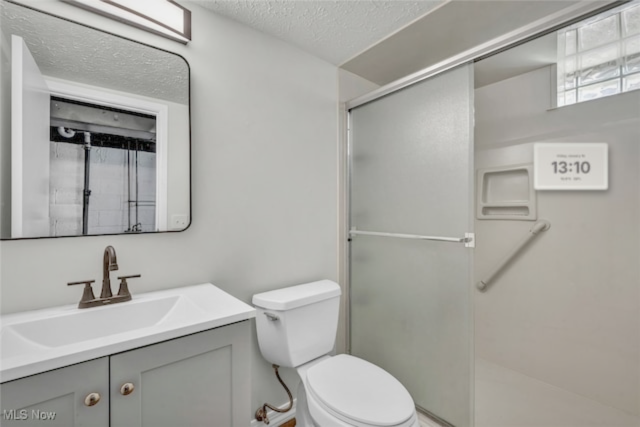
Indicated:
T13:10
